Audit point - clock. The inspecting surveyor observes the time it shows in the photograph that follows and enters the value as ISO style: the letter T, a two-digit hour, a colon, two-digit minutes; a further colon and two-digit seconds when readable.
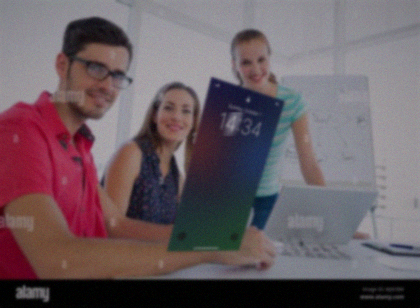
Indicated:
T14:34
